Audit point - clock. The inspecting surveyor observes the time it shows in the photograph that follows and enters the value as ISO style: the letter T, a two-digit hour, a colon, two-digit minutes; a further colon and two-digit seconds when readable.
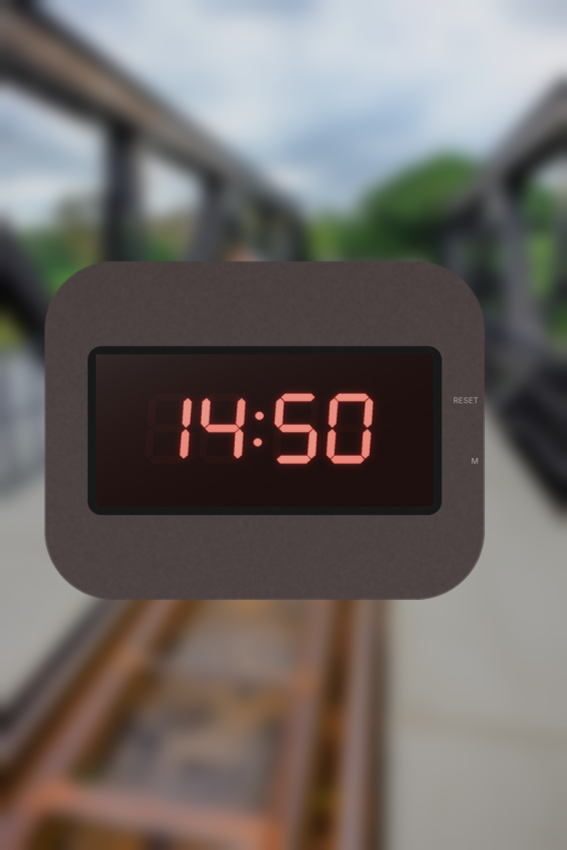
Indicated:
T14:50
